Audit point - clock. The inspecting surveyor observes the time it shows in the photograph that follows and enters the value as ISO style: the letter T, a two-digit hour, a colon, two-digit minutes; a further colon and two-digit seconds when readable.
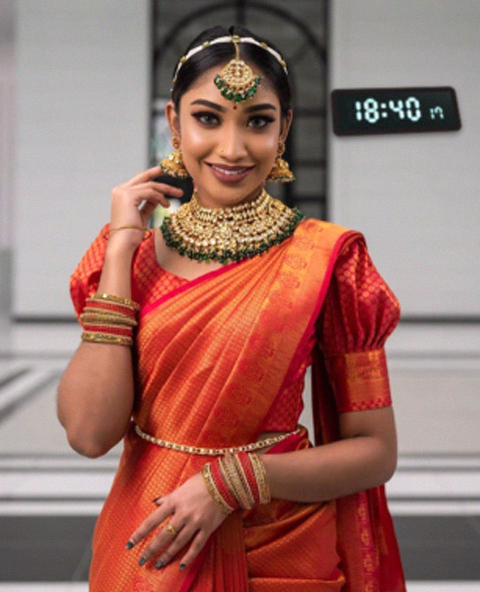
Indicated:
T18:40:17
